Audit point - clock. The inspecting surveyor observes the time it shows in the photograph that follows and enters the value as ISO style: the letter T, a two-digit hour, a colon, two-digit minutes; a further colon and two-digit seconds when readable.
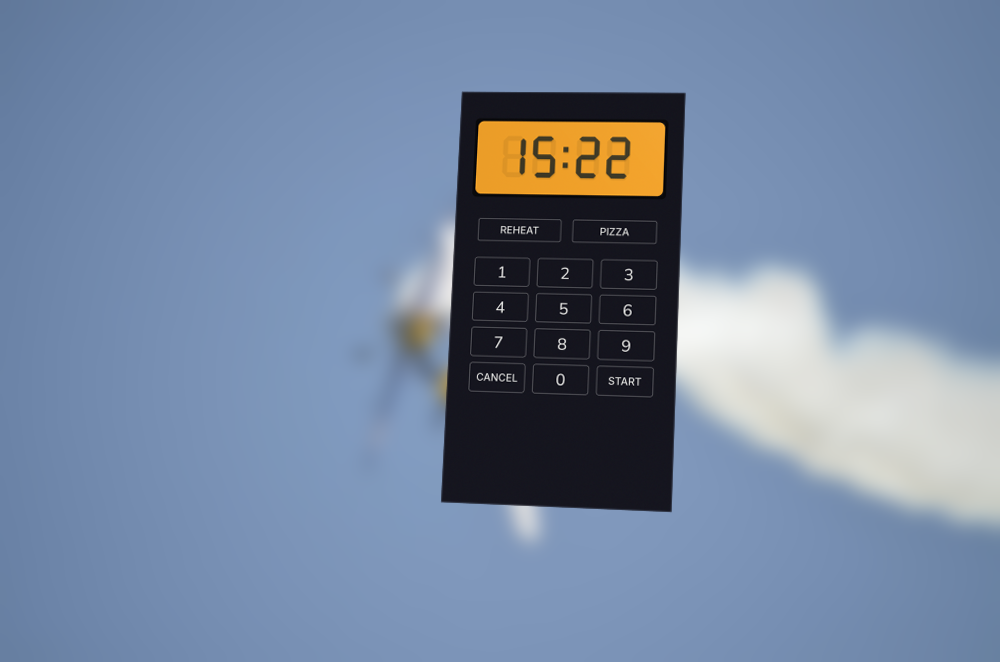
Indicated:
T15:22
